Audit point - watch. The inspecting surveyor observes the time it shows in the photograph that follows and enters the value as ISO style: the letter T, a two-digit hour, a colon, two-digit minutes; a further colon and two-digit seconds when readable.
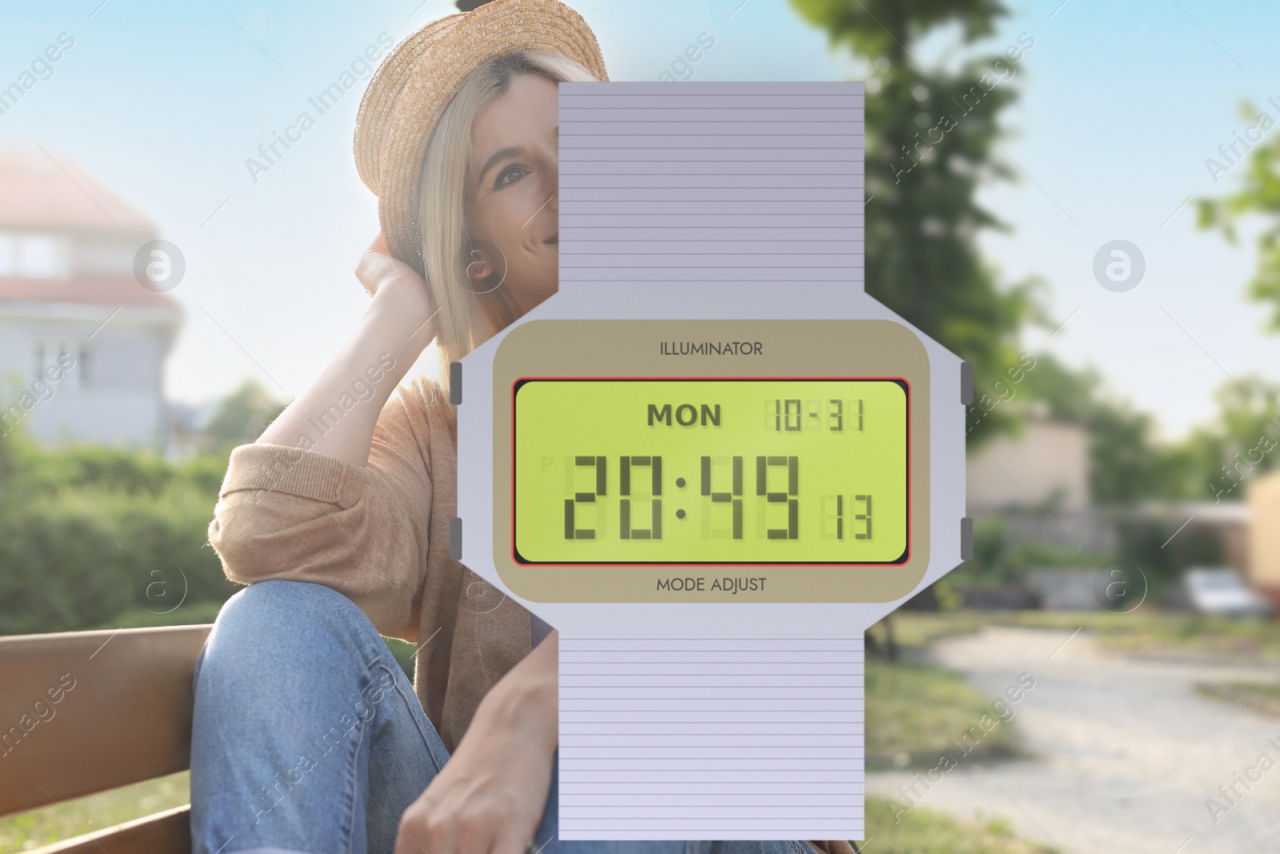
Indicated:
T20:49:13
